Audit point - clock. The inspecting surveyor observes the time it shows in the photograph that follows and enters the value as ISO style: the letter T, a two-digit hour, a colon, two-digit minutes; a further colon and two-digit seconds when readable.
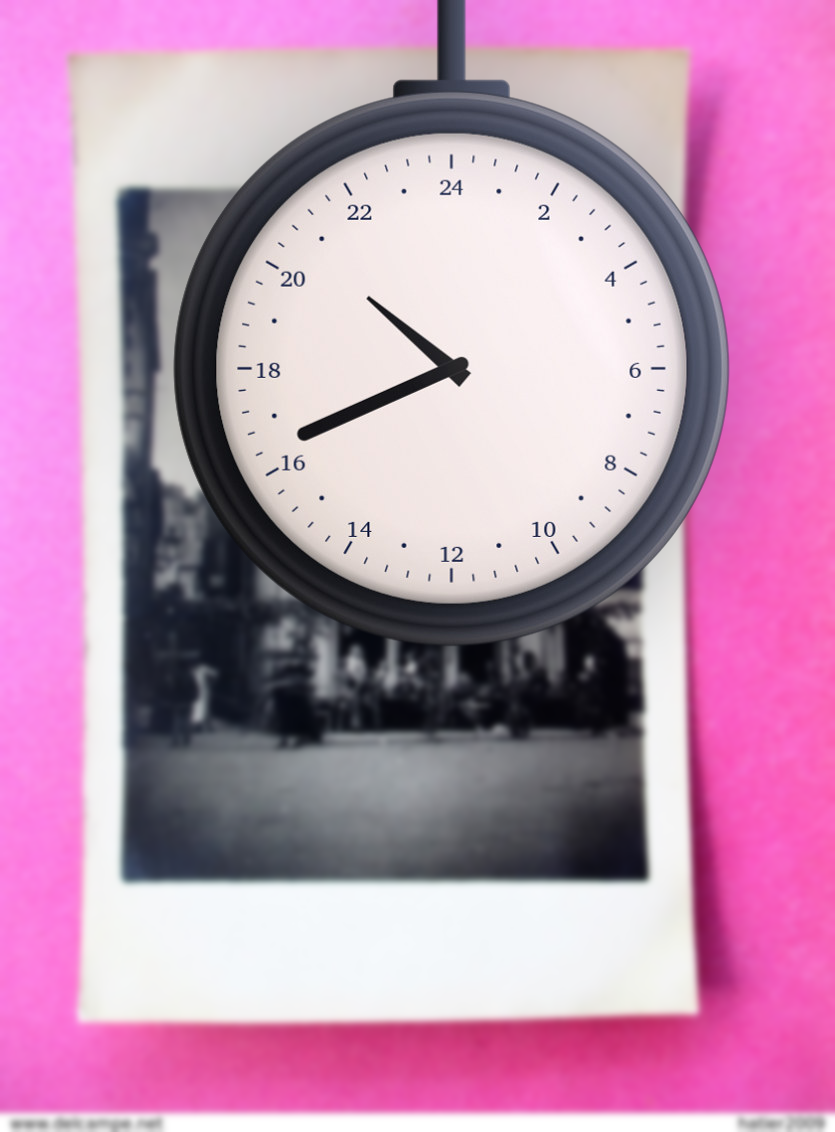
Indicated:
T20:41
